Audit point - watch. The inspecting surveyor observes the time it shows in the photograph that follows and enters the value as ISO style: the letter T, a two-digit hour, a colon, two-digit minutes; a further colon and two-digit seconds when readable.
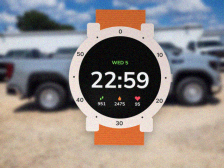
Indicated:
T22:59
